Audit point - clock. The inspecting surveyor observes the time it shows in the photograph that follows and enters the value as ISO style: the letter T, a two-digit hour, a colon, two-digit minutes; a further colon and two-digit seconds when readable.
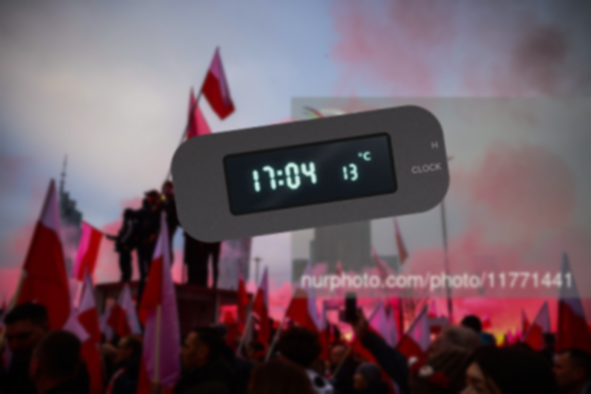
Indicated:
T17:04
